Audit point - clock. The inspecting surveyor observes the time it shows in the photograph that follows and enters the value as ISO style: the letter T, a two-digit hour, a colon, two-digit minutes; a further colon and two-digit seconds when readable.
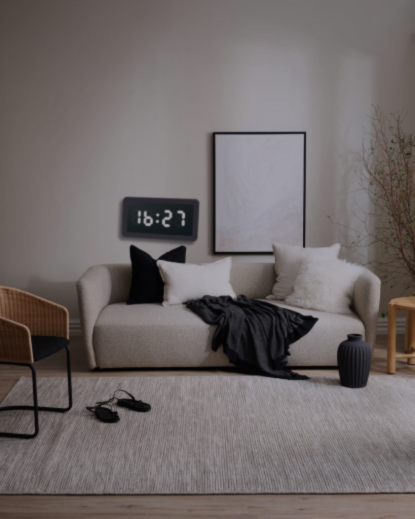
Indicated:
T16:27
